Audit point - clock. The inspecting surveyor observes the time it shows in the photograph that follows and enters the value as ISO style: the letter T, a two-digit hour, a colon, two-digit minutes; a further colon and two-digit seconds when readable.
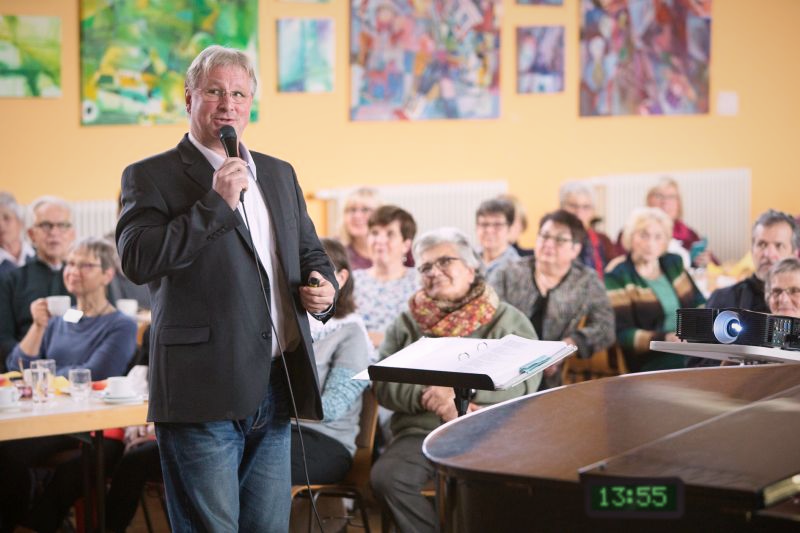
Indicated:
T13:55
